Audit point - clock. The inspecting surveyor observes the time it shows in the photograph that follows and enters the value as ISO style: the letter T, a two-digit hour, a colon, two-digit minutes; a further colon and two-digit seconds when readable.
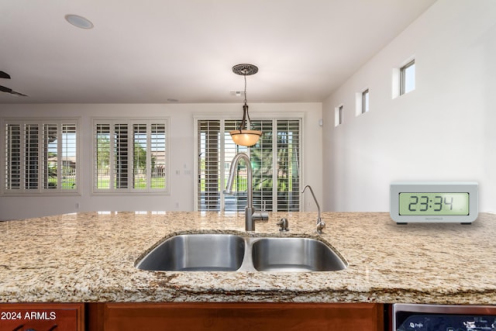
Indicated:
T23:34
